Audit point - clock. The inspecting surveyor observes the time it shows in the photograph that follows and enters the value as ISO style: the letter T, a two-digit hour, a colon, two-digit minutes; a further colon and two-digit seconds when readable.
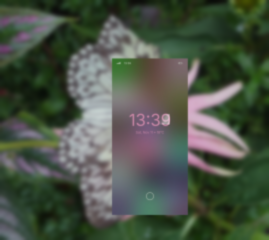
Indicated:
T13:39
